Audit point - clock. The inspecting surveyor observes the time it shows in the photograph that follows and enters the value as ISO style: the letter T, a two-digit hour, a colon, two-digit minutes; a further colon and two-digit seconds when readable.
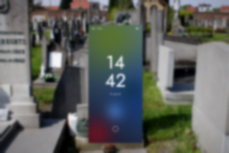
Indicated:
T14:42
